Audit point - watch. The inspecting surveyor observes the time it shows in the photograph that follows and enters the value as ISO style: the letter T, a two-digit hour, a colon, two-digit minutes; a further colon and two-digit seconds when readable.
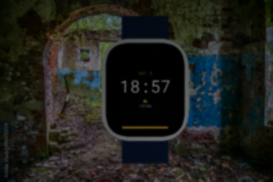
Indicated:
T18:57
